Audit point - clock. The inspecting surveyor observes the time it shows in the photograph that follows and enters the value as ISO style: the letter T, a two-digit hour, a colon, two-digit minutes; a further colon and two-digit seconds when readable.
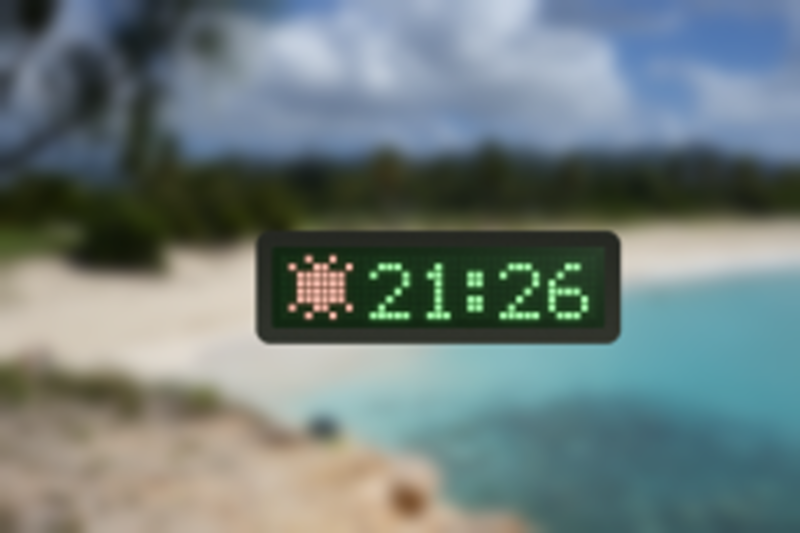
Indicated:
T21:26
